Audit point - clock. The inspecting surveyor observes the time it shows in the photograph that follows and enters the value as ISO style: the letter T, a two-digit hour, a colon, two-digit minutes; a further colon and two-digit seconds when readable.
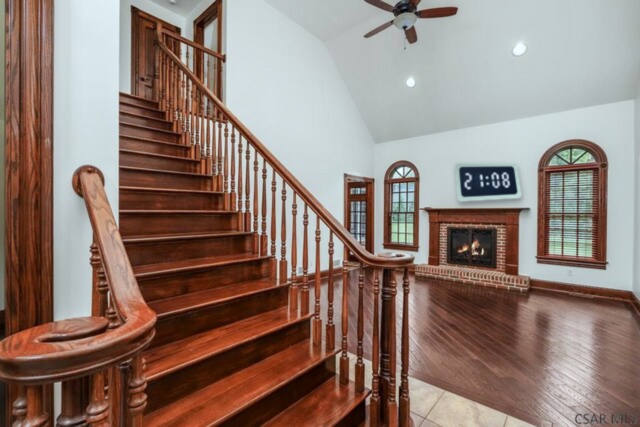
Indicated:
T21:08
